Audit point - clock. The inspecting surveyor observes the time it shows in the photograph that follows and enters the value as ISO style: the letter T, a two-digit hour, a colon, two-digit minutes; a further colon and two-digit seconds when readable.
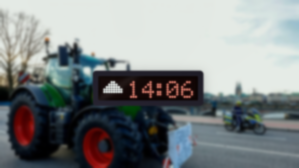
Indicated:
T14:06
